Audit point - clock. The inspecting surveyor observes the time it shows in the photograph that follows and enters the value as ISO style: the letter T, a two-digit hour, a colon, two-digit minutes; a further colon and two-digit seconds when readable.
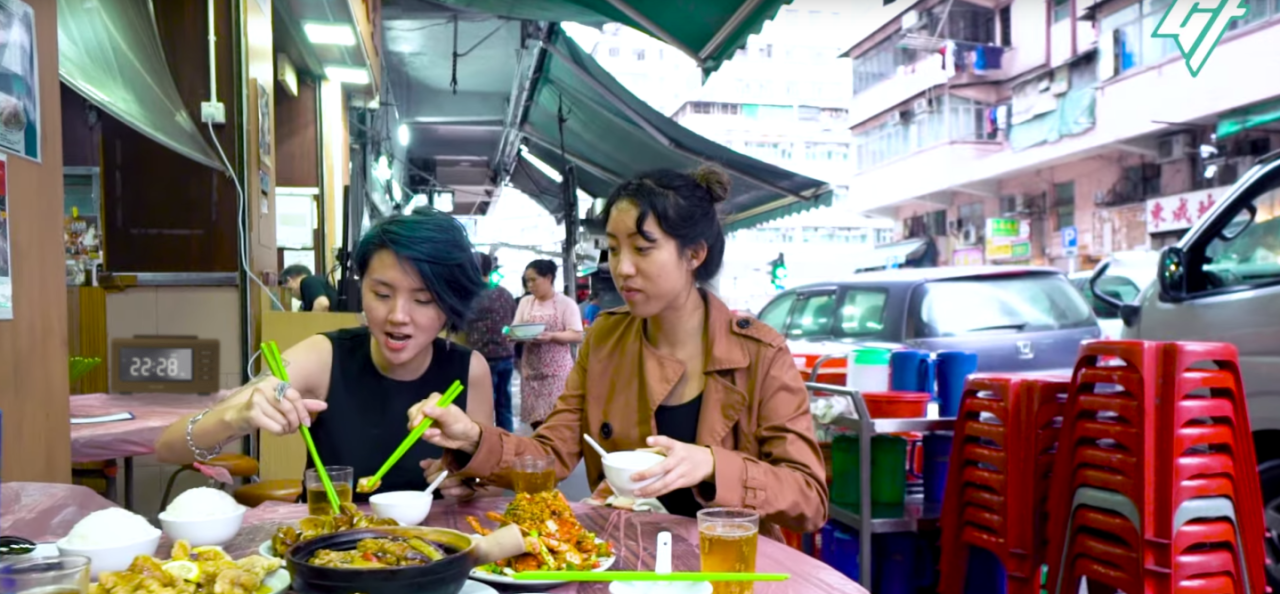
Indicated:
T22:28
